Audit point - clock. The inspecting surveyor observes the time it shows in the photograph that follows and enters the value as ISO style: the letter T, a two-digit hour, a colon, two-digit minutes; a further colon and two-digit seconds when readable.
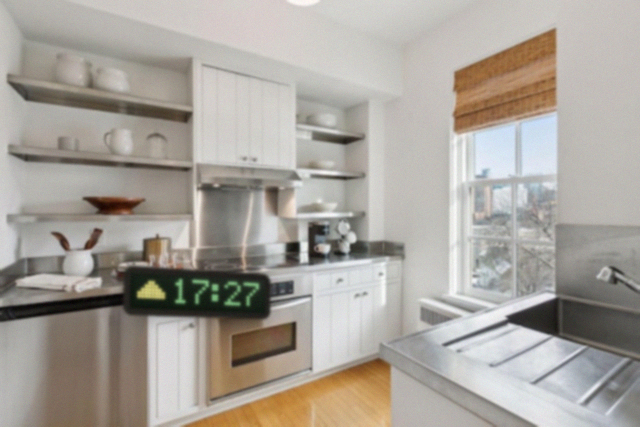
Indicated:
T17:27
